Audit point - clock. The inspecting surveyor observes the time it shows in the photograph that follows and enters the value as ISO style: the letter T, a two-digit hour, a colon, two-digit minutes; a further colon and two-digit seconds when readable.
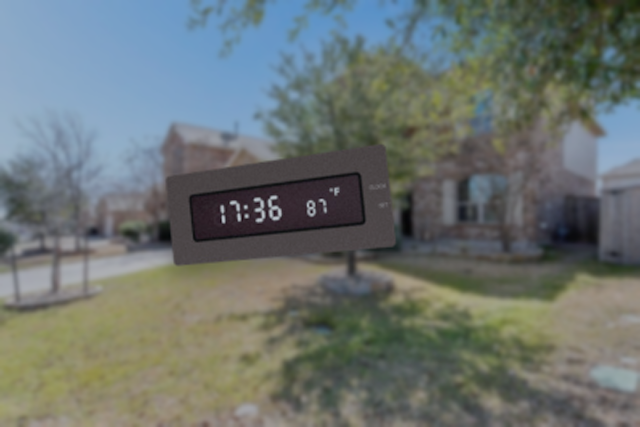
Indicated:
T17:36
